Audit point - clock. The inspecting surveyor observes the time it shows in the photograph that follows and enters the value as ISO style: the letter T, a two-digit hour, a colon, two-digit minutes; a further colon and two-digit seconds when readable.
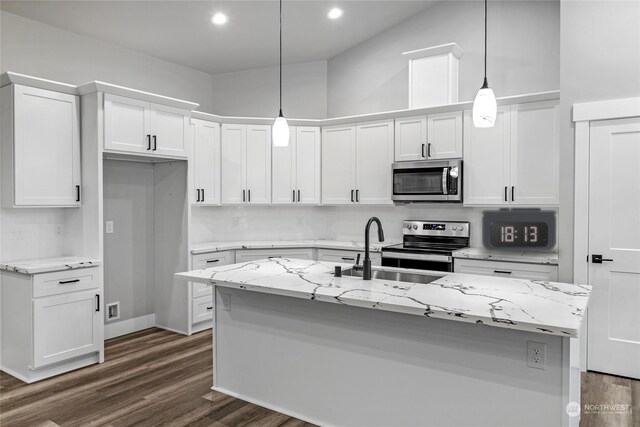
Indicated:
T18:13
